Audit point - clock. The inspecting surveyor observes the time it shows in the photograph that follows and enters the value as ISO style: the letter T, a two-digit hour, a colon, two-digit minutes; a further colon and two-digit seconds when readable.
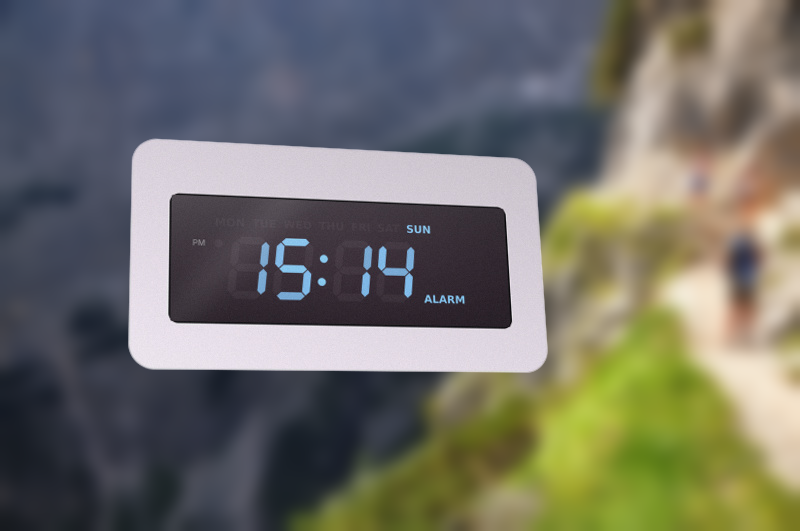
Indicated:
T15:14
